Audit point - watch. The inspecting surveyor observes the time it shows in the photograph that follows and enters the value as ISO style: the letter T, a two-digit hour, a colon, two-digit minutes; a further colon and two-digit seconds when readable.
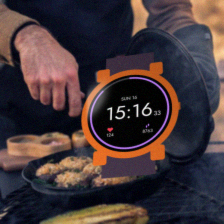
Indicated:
T15:16
